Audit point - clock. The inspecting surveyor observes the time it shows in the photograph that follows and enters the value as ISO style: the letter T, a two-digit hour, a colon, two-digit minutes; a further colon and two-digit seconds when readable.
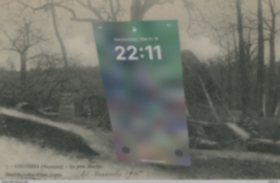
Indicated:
T22:11
